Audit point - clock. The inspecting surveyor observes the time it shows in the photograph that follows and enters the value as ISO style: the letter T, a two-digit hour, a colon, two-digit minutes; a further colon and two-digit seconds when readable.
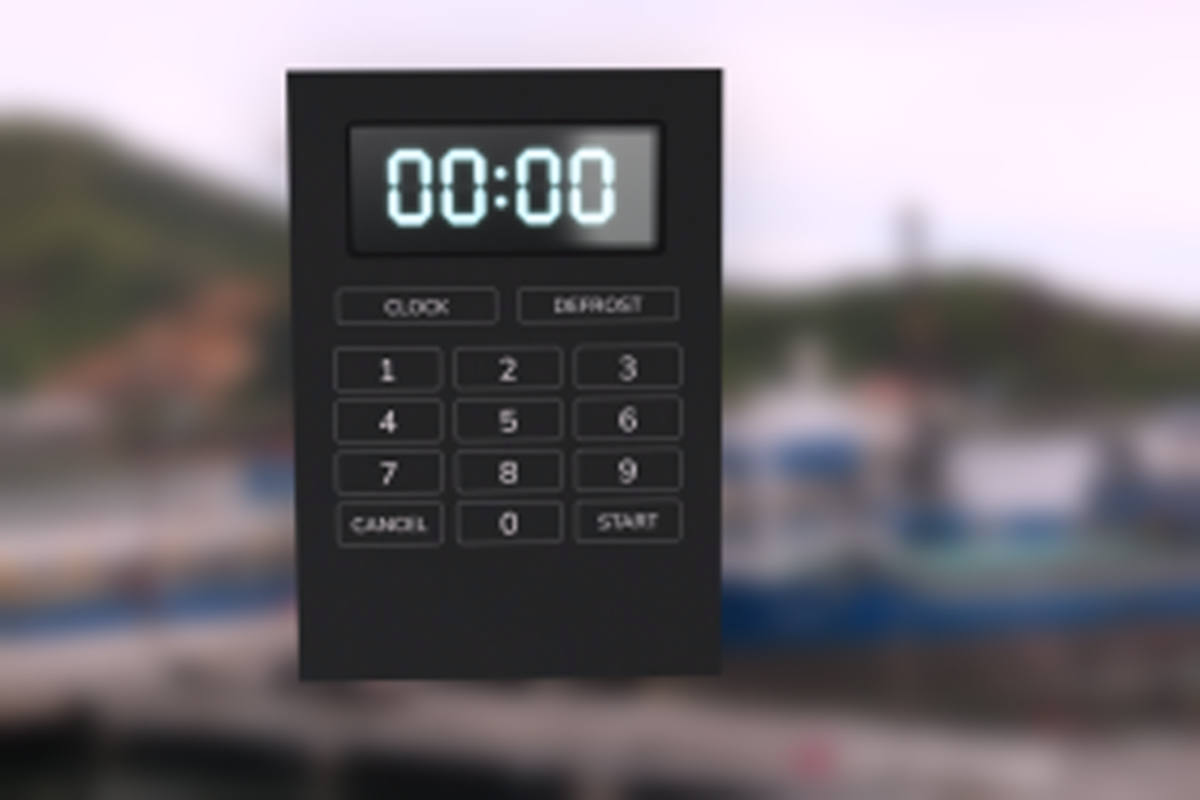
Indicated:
T00:00
